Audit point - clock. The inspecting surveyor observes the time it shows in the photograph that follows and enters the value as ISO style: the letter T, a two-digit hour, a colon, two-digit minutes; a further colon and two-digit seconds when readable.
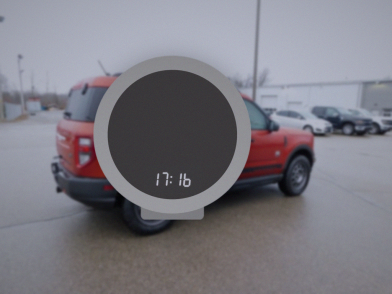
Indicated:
T17:16
